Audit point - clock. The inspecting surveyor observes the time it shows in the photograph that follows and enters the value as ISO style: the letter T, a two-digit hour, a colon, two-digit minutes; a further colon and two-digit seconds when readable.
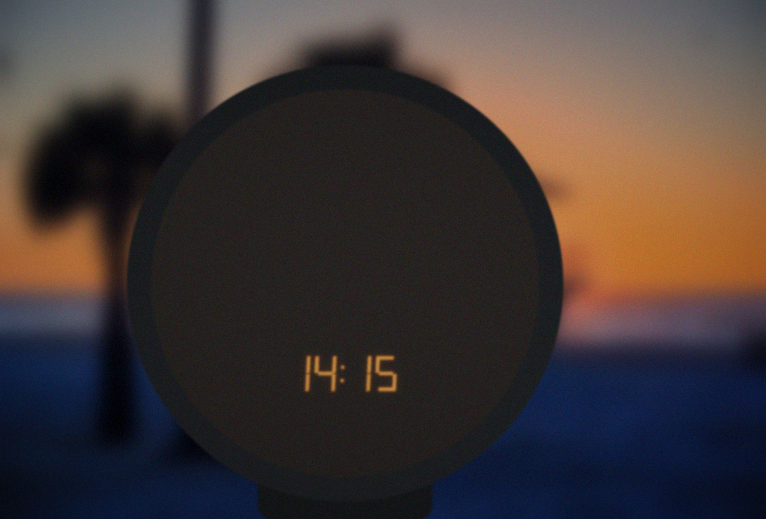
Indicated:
T14:15
